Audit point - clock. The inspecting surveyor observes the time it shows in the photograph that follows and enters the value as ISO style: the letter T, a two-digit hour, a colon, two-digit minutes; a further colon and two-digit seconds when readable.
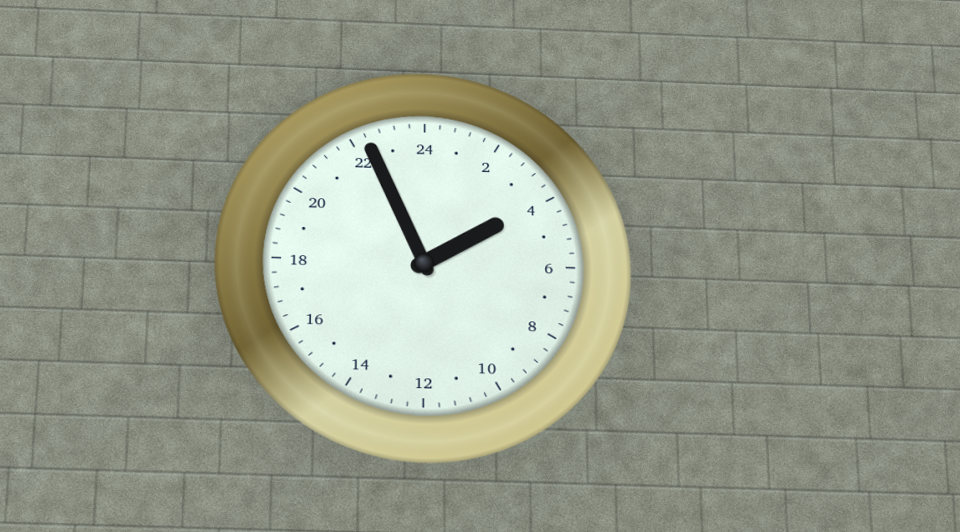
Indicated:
T03:56
